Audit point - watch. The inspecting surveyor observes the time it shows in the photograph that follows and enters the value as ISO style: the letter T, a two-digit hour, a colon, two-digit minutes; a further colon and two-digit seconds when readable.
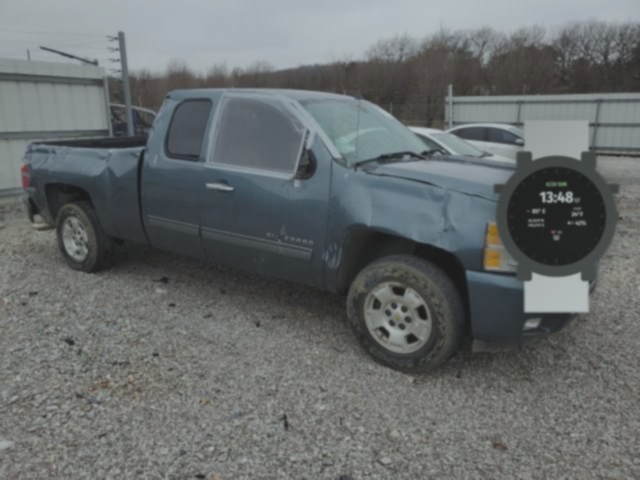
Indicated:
T13:48
